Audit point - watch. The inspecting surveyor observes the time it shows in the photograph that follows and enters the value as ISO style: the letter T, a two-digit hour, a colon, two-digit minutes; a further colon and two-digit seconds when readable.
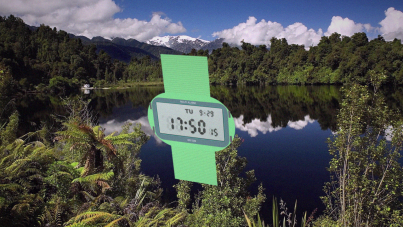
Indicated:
T17:50:15
